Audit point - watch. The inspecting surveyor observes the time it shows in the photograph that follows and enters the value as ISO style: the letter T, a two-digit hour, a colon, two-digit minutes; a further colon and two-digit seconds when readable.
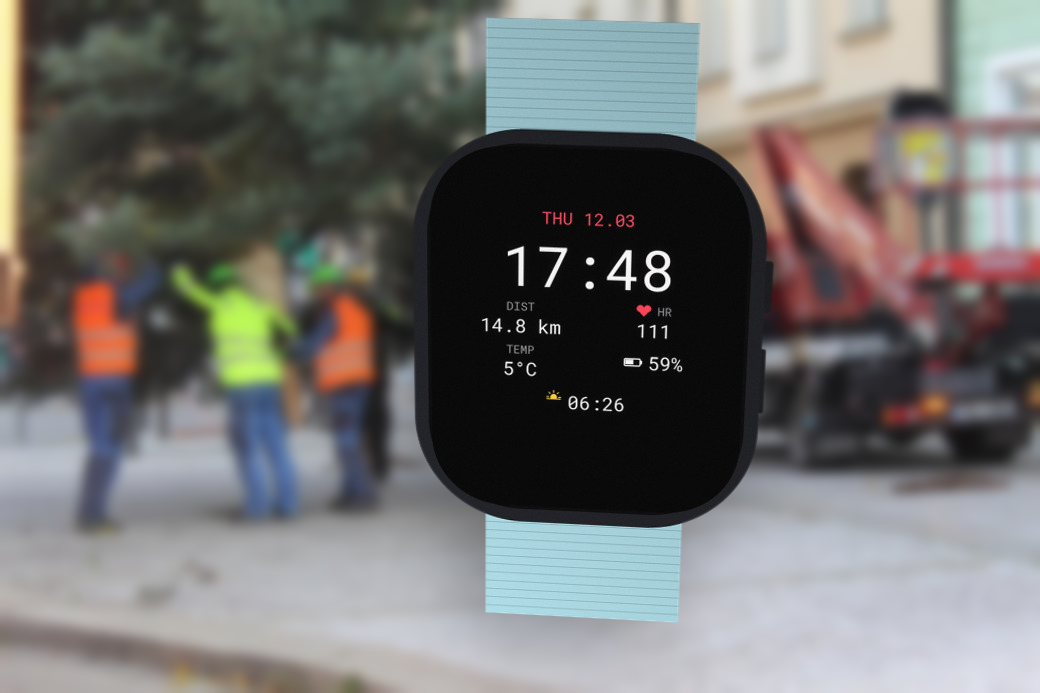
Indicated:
T17:48
